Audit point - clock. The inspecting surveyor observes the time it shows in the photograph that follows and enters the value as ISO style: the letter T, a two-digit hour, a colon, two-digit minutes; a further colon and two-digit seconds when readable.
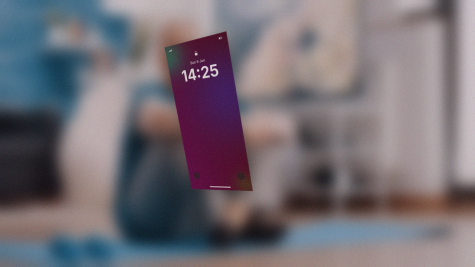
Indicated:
T14:25
